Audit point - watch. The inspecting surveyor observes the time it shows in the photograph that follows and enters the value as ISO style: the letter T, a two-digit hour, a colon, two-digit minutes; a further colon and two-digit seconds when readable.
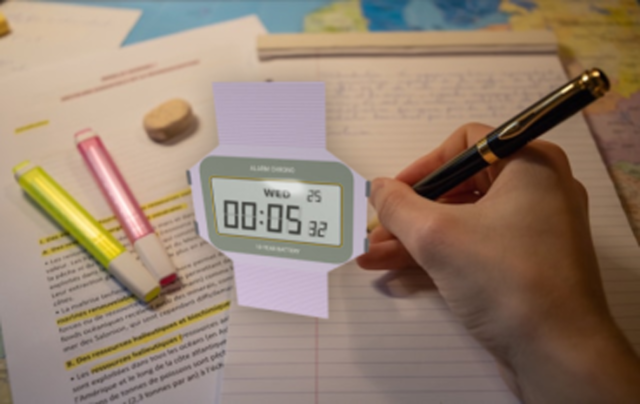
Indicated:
T00:05:32
